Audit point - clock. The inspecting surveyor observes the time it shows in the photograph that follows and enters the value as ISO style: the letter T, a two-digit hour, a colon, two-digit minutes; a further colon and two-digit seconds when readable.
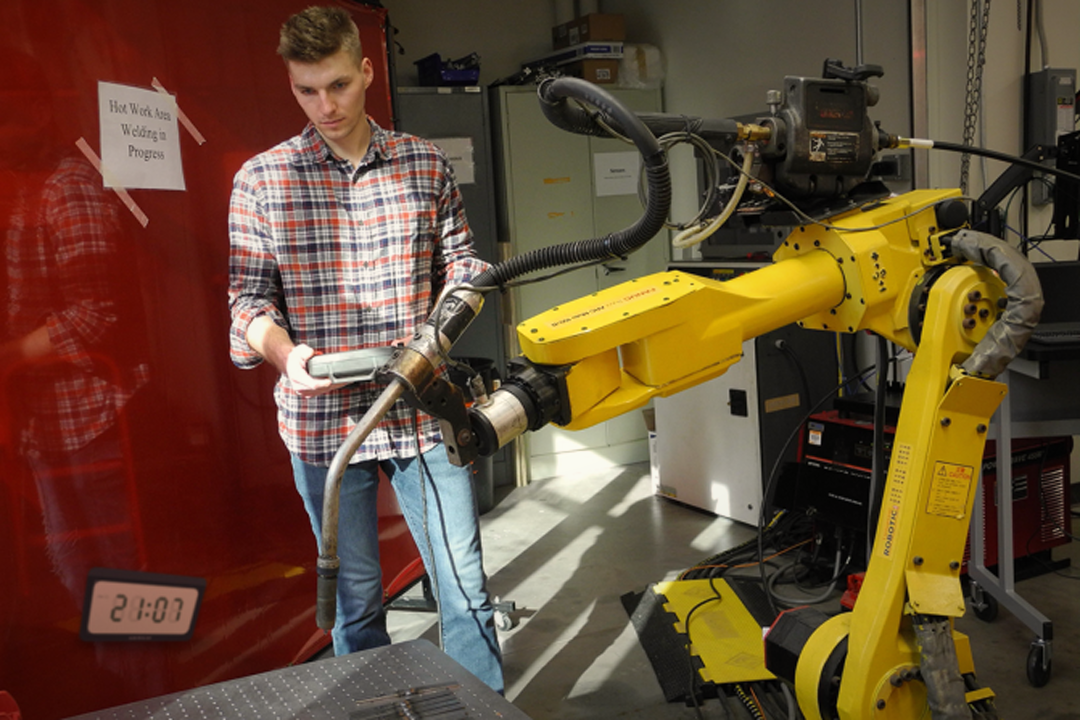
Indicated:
T21:07
